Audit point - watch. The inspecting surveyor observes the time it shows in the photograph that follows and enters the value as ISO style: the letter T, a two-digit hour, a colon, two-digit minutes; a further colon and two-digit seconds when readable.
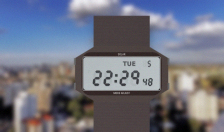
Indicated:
T22:29:48
